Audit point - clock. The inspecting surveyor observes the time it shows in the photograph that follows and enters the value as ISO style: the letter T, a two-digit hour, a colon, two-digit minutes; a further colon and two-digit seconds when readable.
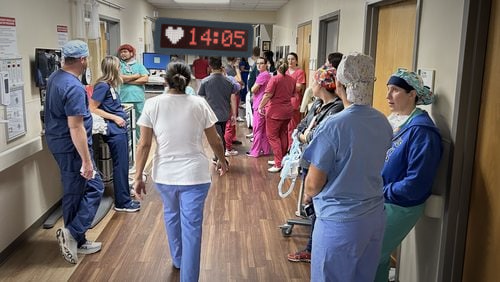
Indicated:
T14:05
